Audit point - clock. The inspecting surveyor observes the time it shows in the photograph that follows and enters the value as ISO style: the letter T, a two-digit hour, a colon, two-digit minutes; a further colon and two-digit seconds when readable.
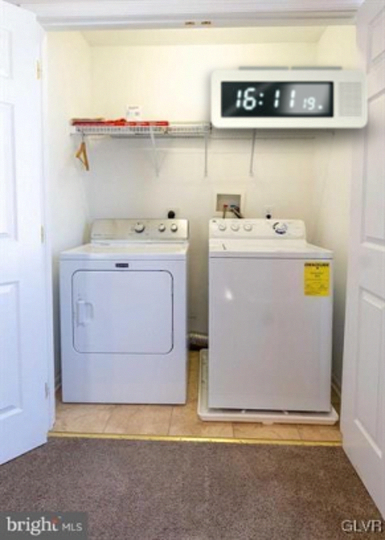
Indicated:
T16:11:19
